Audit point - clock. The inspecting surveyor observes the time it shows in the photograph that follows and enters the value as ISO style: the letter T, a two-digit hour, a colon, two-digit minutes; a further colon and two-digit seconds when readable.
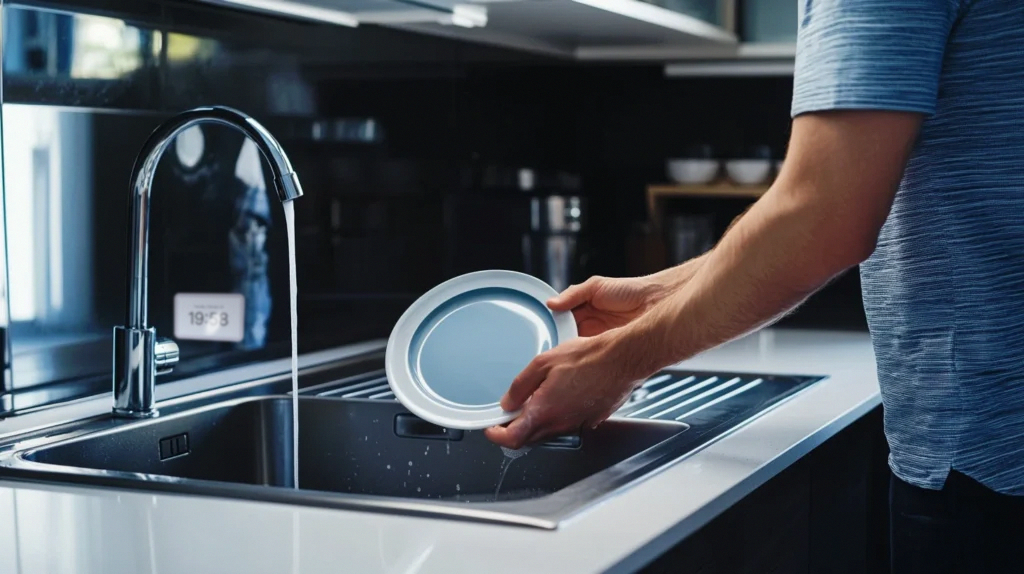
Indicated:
T19:58
